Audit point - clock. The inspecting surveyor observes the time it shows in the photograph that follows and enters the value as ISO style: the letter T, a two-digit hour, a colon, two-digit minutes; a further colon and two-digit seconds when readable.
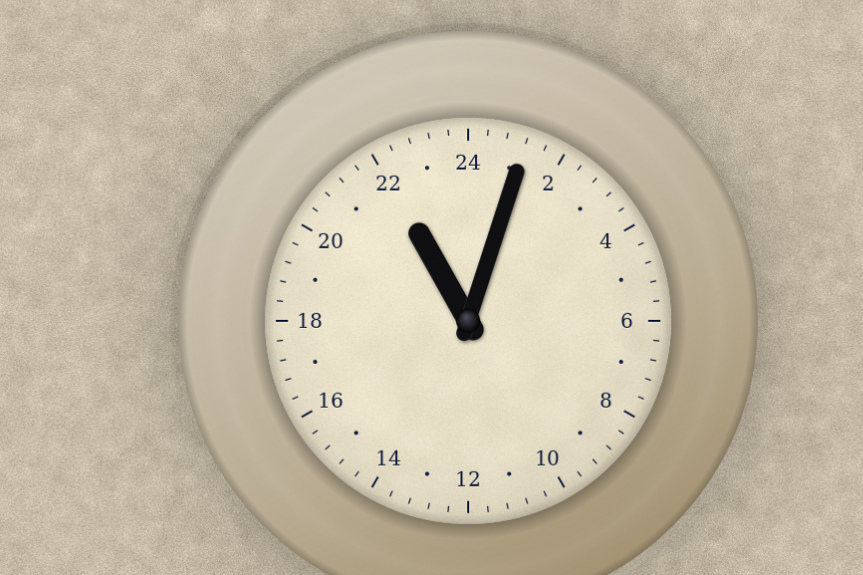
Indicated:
T22:03
